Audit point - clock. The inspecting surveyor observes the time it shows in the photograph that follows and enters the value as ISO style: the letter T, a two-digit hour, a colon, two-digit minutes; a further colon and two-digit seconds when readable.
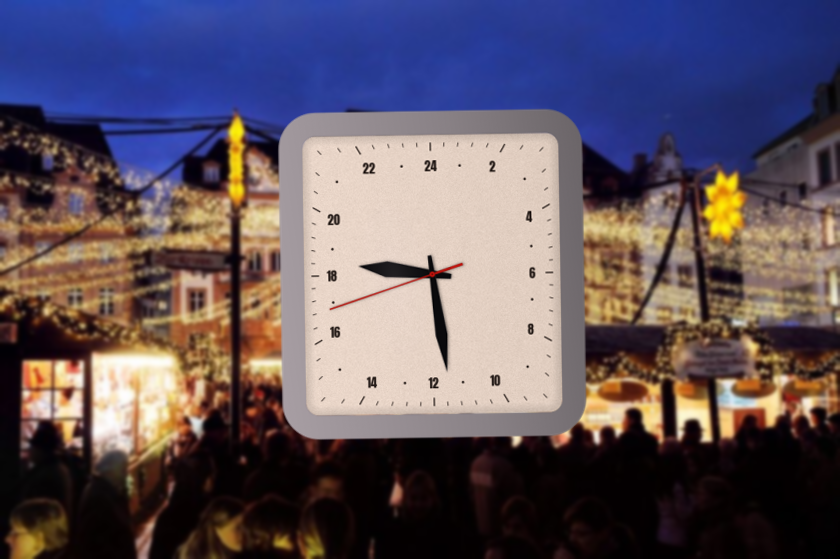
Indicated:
T18:28:42
